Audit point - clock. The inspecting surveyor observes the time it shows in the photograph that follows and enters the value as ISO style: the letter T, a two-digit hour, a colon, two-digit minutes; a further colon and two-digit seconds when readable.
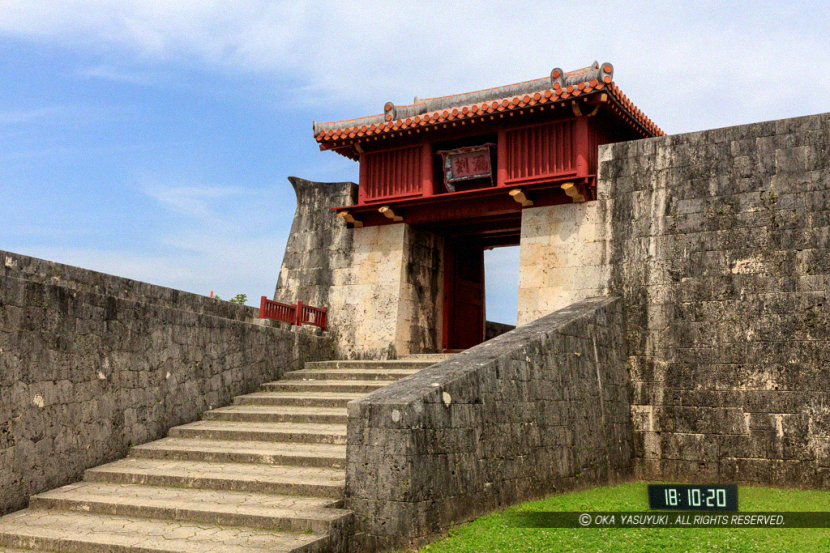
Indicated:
T18:10:20
